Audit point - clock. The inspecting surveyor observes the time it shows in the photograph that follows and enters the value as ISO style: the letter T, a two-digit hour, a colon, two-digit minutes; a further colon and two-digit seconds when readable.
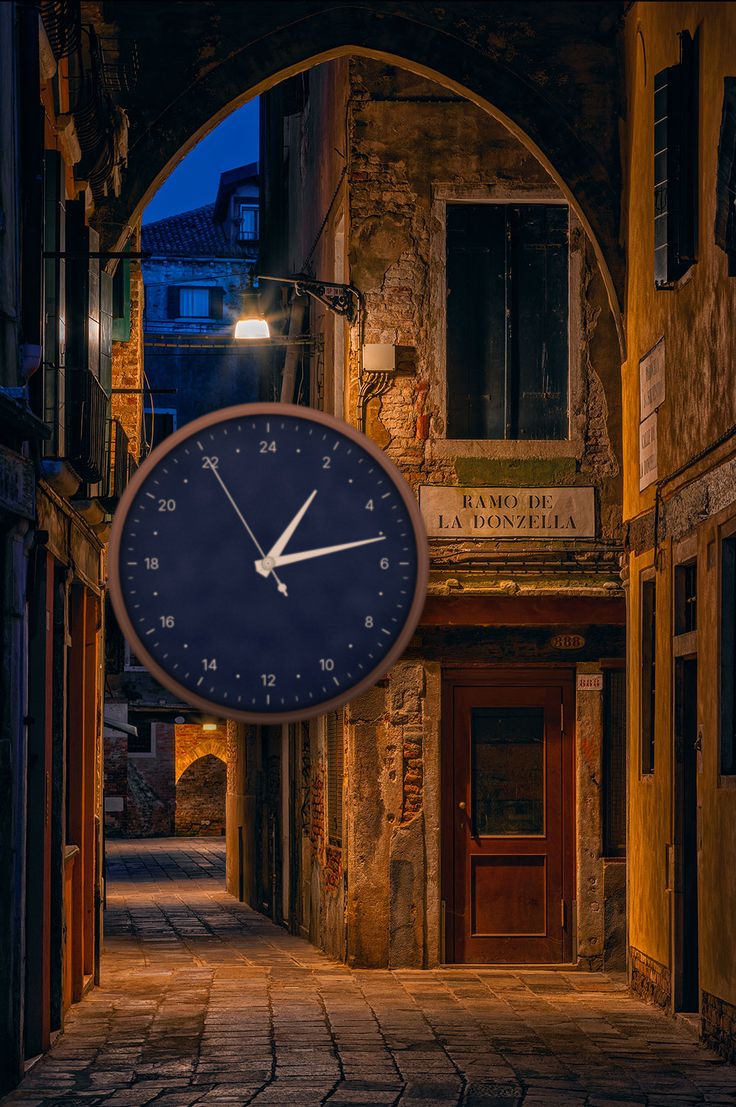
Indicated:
T02:12:55
